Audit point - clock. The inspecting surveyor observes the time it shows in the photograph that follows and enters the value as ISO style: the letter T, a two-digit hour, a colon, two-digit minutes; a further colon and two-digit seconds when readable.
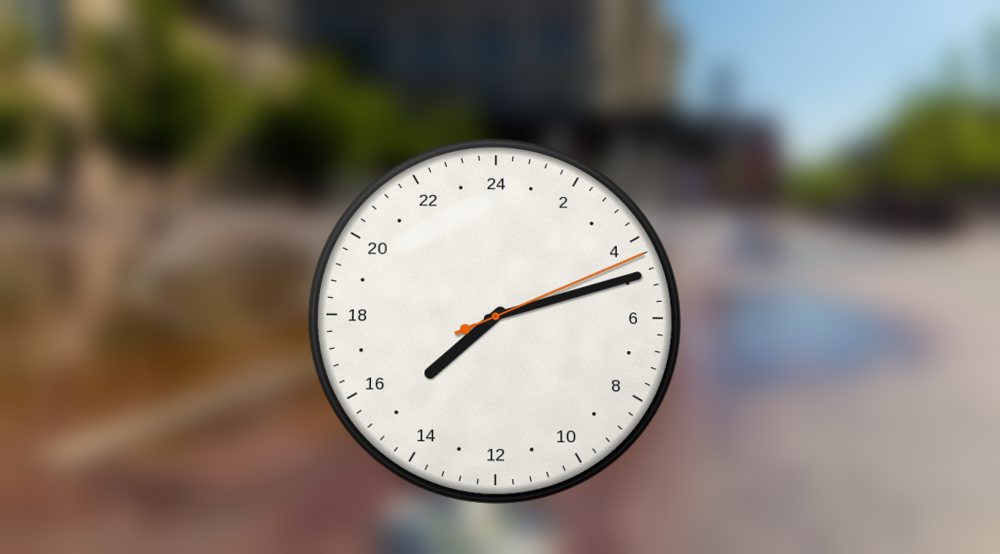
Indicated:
T15:12:11
